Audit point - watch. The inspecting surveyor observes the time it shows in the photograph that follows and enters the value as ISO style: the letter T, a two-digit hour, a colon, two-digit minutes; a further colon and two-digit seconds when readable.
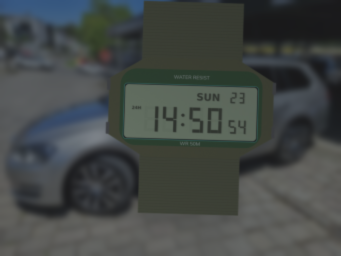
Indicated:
T14:50:54
